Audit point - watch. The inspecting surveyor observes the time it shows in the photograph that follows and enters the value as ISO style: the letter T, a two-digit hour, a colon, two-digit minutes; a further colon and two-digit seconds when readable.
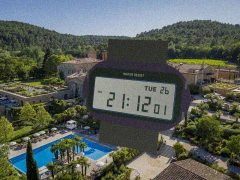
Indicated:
T21:12:01
